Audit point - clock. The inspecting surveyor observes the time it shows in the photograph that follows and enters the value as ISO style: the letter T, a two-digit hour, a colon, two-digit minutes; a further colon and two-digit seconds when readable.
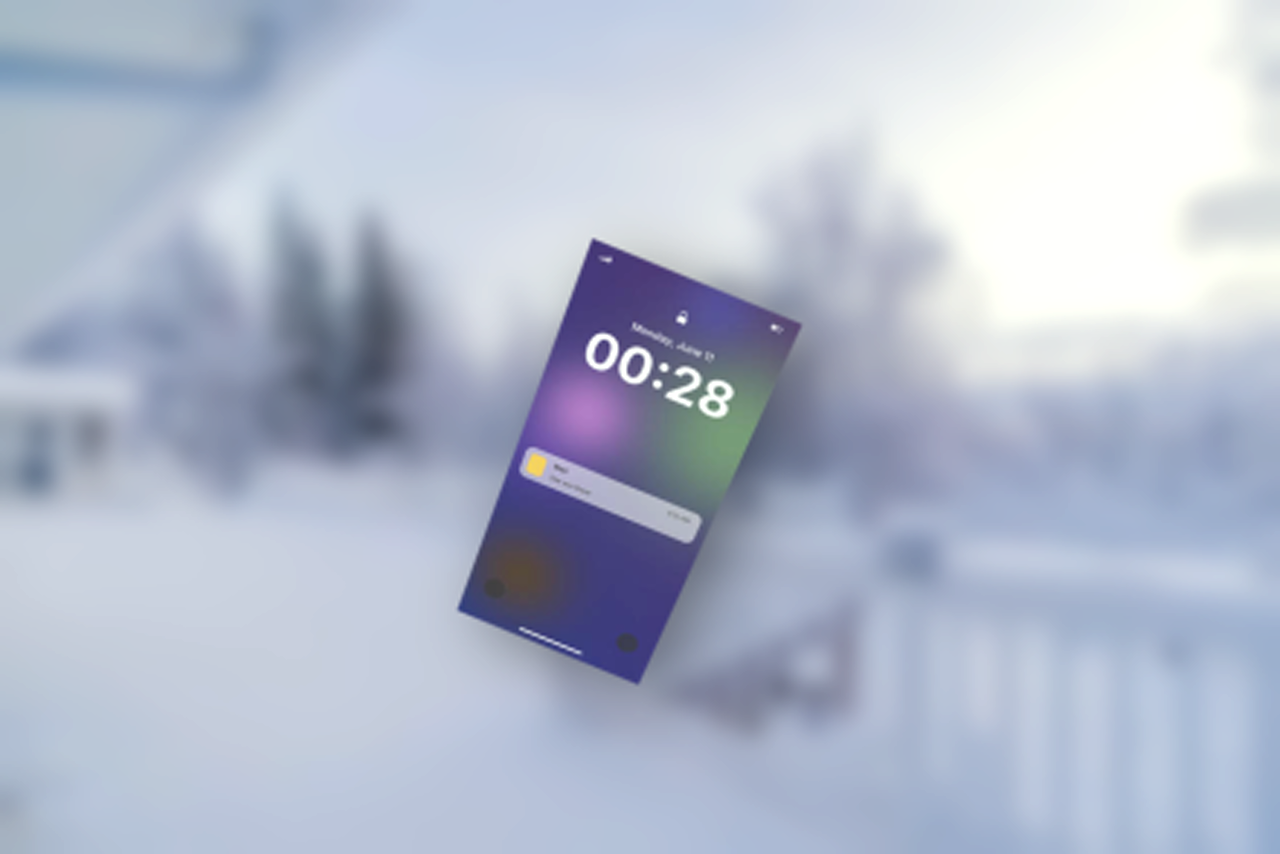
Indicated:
T00:28
